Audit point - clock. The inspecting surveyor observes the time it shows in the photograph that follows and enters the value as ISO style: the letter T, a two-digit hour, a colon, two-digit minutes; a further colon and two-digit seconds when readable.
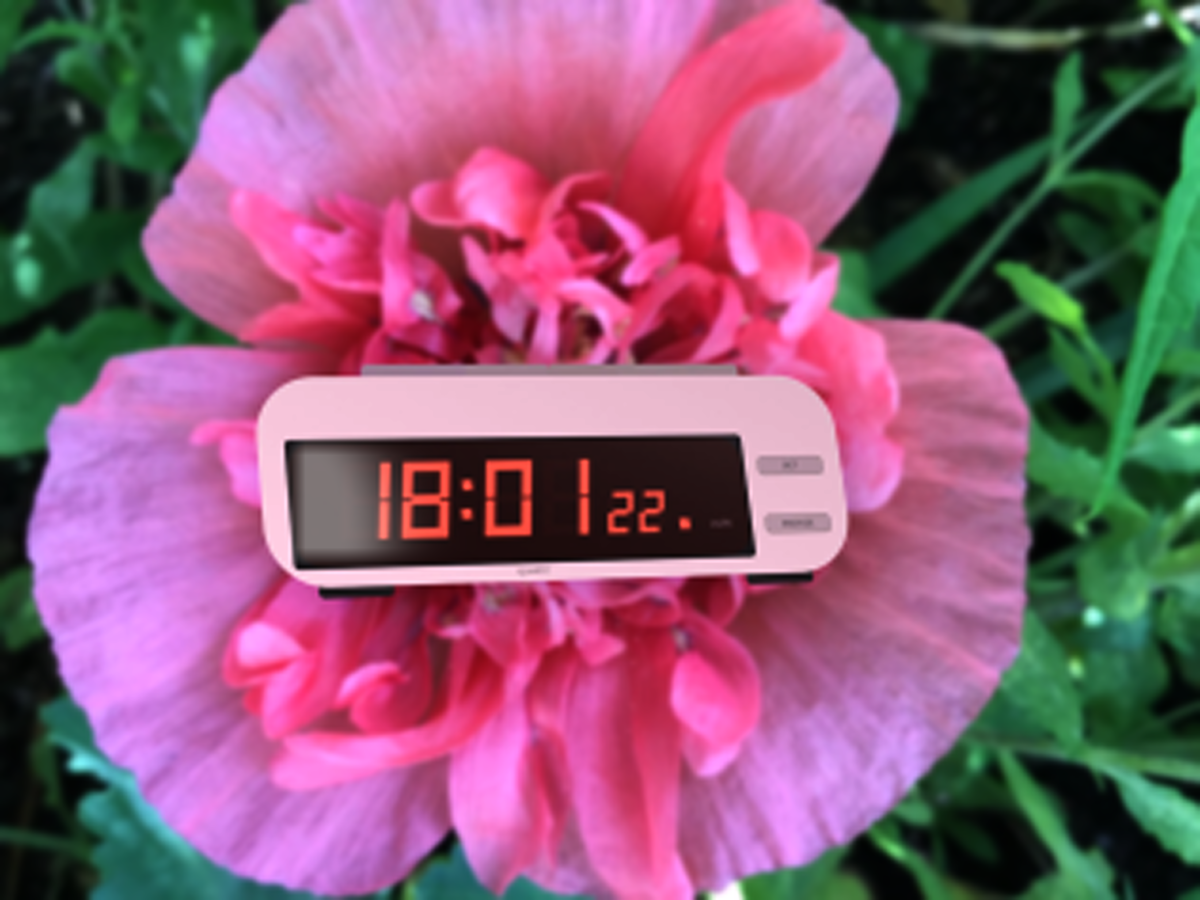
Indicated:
T18:01:22
